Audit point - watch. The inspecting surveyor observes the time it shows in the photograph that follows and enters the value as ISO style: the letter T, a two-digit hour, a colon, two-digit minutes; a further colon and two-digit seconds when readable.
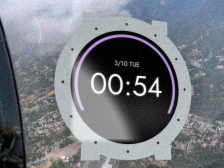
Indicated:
T00:54
